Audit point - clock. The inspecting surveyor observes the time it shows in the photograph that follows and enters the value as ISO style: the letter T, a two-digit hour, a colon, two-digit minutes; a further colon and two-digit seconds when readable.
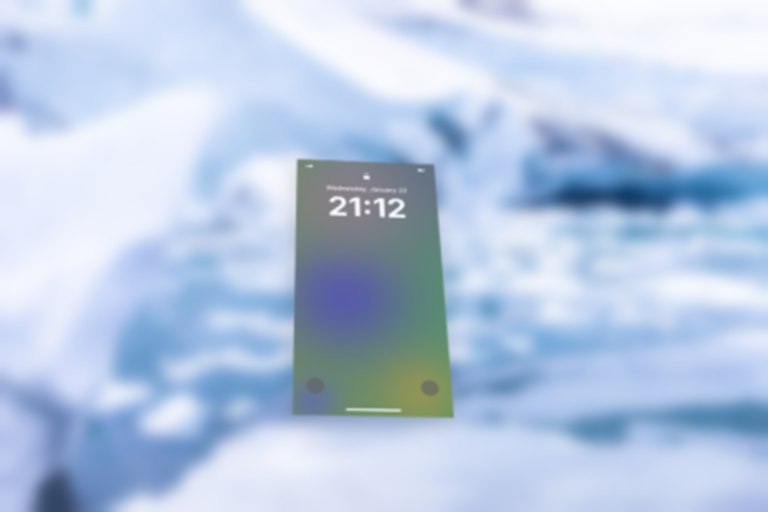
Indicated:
T21:12
